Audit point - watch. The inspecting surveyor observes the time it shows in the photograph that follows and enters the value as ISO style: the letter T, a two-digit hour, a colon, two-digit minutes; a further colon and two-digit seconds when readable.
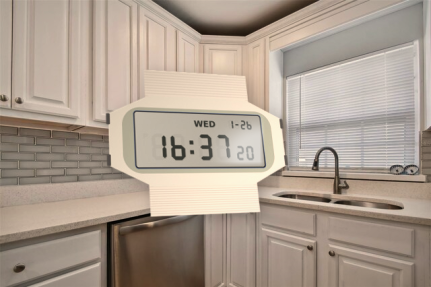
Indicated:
T16:37:20
